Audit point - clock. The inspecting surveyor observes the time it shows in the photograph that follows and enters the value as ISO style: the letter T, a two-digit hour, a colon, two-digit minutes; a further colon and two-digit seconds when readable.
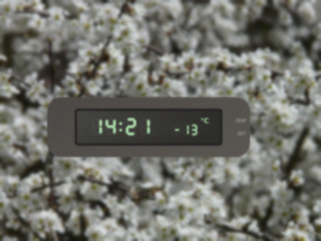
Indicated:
T14:21
